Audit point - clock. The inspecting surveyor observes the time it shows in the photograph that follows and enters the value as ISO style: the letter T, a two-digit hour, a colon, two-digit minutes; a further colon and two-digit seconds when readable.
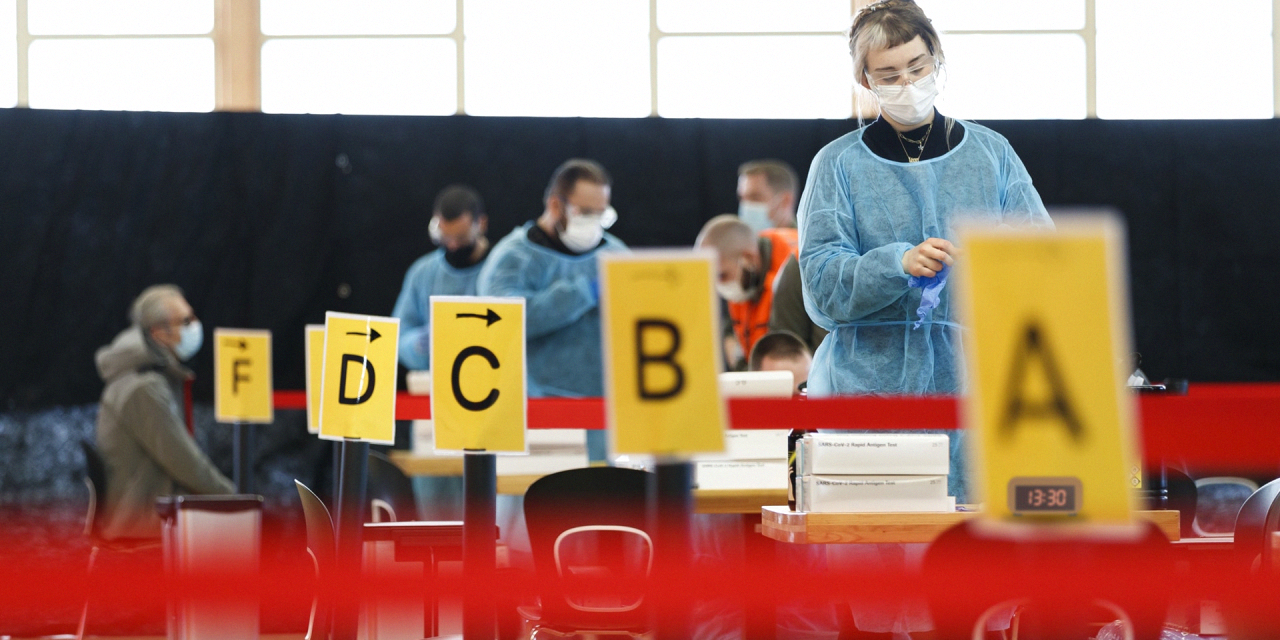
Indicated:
T13:30
